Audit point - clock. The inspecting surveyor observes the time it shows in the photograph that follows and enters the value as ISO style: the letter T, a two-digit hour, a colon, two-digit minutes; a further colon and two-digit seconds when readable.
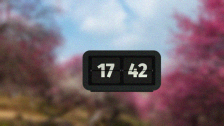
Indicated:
T17:42
